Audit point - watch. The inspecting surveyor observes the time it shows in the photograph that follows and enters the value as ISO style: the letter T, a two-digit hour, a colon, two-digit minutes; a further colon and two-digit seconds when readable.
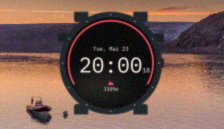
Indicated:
T20:00
